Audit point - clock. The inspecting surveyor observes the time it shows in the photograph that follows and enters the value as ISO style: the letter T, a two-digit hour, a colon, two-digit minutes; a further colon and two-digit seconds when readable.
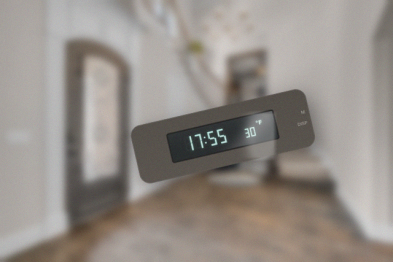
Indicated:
T17:55
